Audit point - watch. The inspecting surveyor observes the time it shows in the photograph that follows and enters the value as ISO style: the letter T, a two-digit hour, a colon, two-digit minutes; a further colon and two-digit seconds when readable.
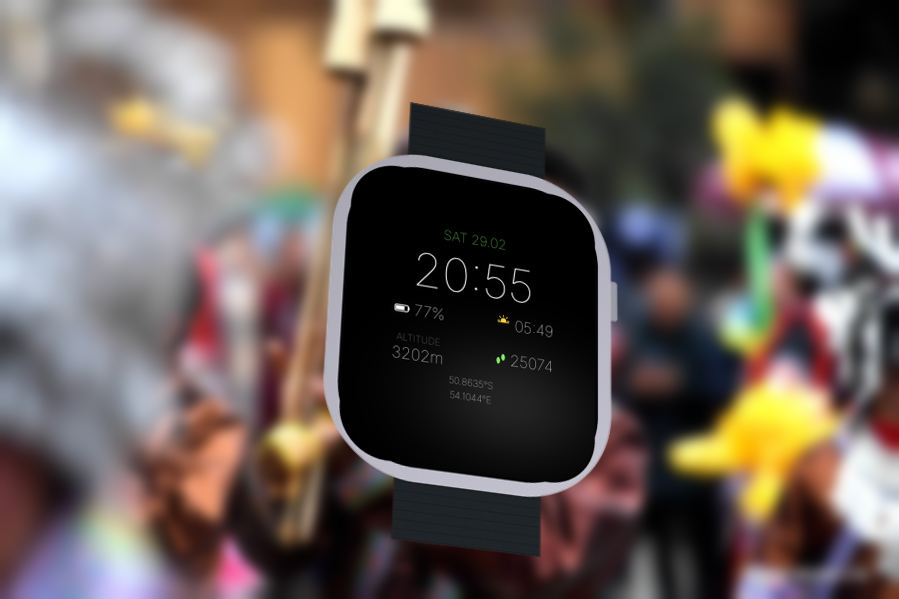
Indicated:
T20:55
